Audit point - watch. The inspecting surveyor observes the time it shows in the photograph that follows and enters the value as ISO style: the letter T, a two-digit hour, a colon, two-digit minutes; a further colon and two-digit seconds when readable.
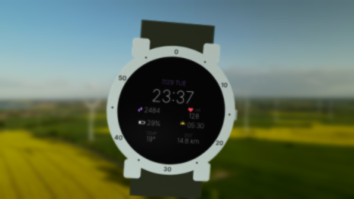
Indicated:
T23:37
